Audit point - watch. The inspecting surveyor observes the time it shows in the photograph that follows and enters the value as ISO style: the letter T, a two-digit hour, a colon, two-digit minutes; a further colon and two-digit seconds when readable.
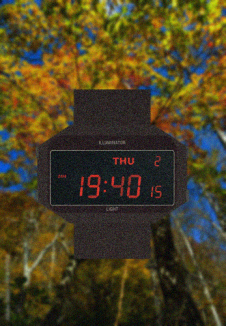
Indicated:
T19:40:15
